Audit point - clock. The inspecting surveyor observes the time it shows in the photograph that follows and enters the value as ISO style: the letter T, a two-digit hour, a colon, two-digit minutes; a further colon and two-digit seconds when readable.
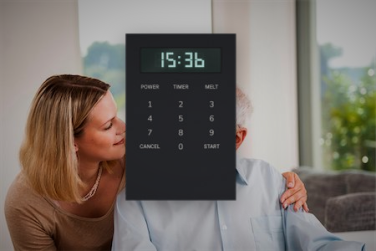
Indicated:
T15:36
